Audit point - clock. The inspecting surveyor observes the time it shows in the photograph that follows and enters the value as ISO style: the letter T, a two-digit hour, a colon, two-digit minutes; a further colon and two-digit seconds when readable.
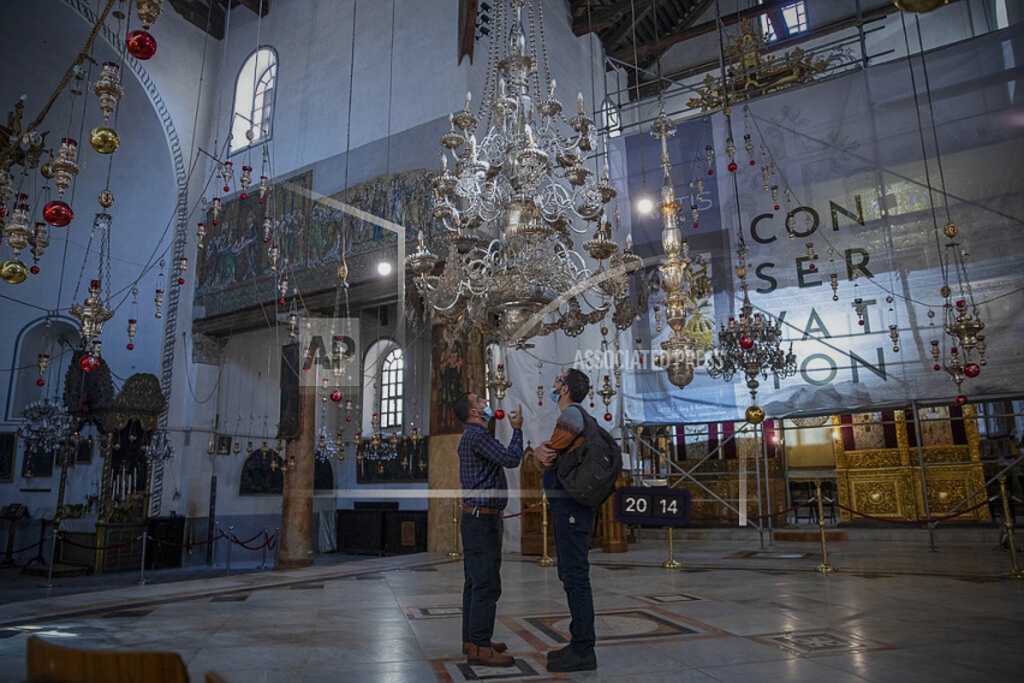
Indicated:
T20:14
